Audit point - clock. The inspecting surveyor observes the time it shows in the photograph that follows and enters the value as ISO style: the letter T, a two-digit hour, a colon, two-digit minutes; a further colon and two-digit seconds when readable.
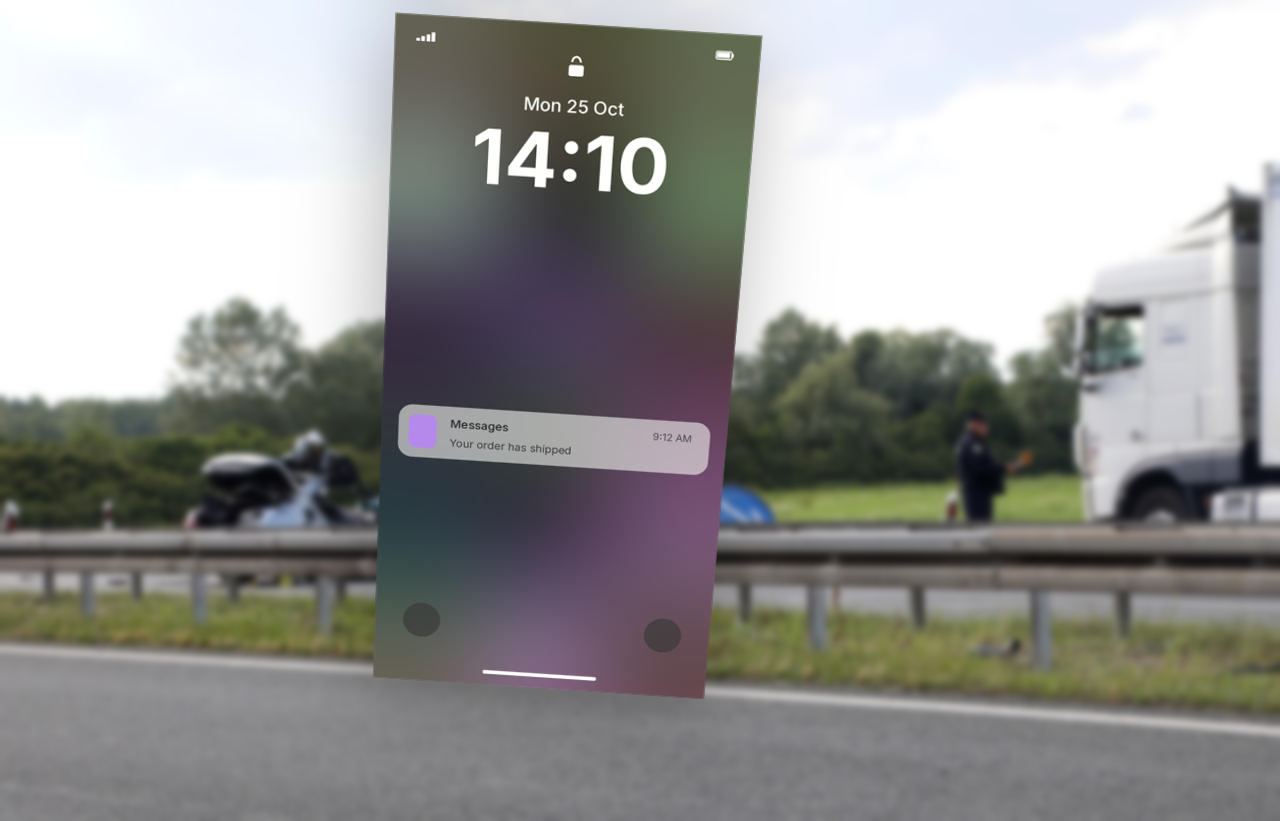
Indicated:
T14:10
